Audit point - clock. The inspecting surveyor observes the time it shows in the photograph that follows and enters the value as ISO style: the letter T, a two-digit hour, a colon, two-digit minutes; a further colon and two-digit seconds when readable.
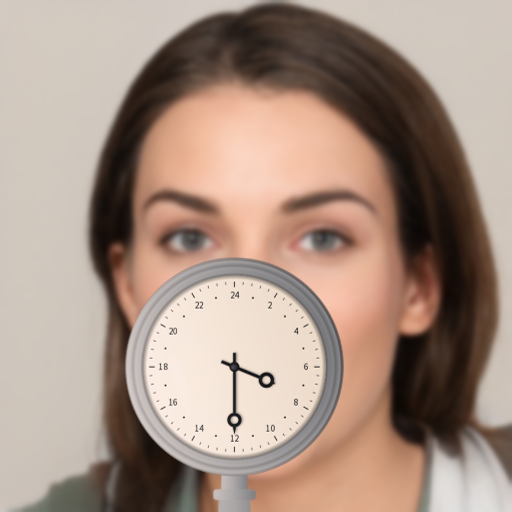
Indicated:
T07:30
